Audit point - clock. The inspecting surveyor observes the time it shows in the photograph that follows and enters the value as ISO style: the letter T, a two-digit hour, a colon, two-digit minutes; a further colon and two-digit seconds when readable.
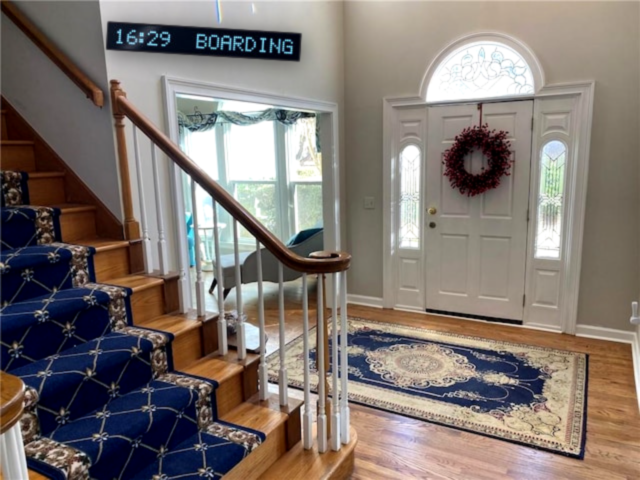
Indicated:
T16:29
